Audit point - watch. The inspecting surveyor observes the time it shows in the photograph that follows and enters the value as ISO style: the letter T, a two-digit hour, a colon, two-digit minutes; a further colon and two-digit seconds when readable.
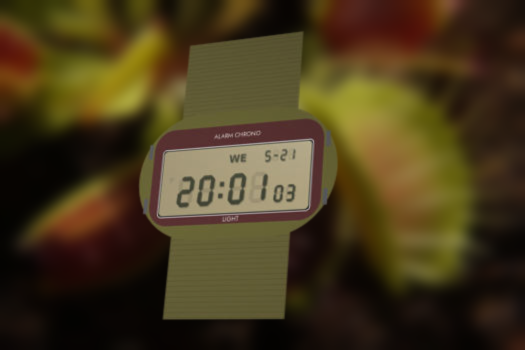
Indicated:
T20:01:03
